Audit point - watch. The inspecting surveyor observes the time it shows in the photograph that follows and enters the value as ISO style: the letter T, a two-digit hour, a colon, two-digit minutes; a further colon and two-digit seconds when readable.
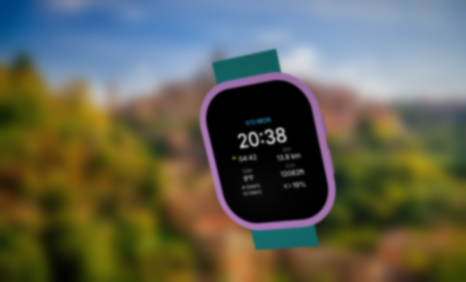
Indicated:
T20:38
